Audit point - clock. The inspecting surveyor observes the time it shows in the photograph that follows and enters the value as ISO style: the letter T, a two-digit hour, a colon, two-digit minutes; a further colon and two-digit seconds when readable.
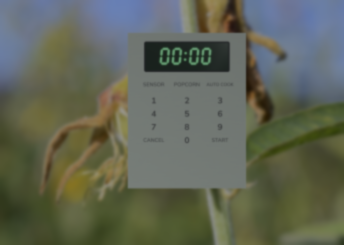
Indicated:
T00:00
